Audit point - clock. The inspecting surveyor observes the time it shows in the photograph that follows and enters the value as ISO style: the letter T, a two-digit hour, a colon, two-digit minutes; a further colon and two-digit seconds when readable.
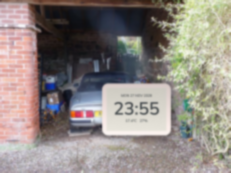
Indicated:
T23:55
